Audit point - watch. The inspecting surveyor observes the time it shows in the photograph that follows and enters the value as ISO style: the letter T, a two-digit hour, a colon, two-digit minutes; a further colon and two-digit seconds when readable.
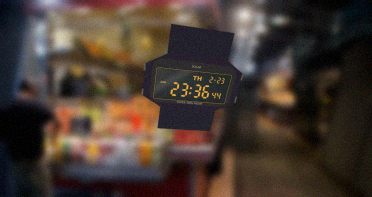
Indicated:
T23:36:44
